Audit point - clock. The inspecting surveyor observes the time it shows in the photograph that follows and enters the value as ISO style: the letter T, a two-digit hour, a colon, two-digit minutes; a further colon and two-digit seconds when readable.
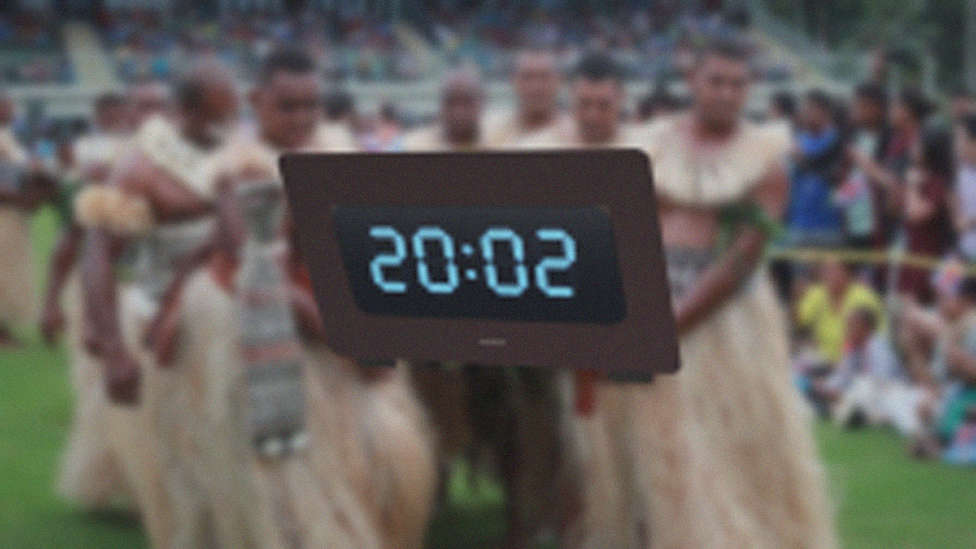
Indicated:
T20:02
